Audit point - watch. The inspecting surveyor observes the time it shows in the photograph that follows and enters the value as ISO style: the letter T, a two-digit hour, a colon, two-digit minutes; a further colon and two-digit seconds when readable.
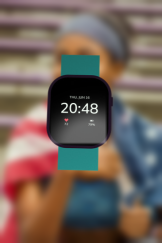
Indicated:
T20:48
